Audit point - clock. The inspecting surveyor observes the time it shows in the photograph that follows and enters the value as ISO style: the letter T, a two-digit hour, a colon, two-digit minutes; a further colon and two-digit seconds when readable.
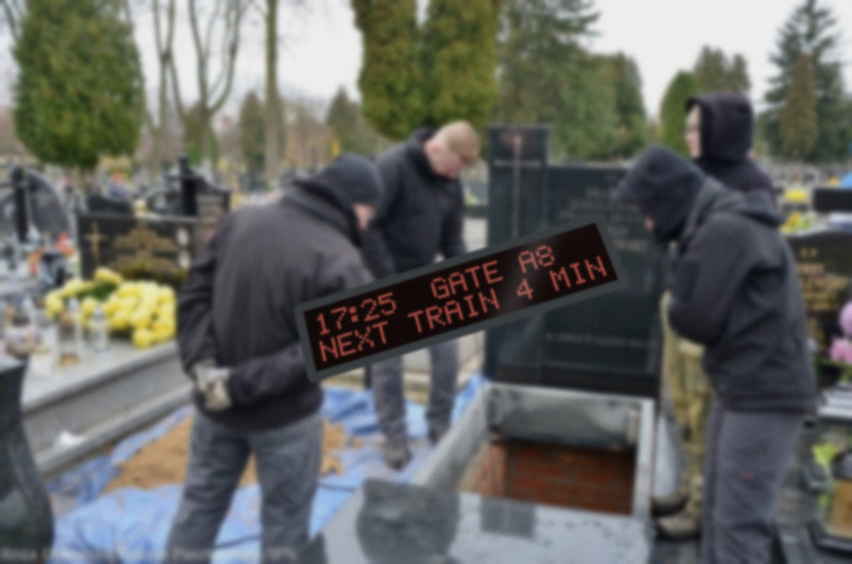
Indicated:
T17:25
